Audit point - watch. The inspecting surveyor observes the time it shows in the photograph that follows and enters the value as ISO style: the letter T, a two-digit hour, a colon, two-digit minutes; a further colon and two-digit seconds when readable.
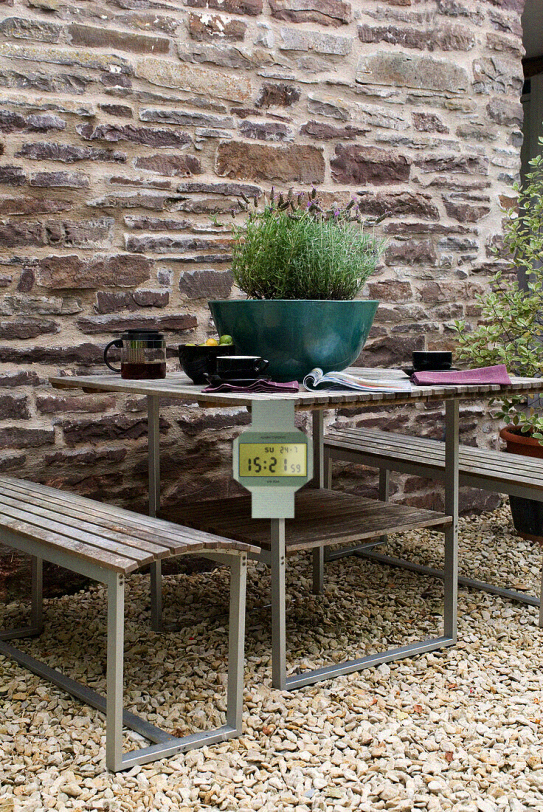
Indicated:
T15:21:59
